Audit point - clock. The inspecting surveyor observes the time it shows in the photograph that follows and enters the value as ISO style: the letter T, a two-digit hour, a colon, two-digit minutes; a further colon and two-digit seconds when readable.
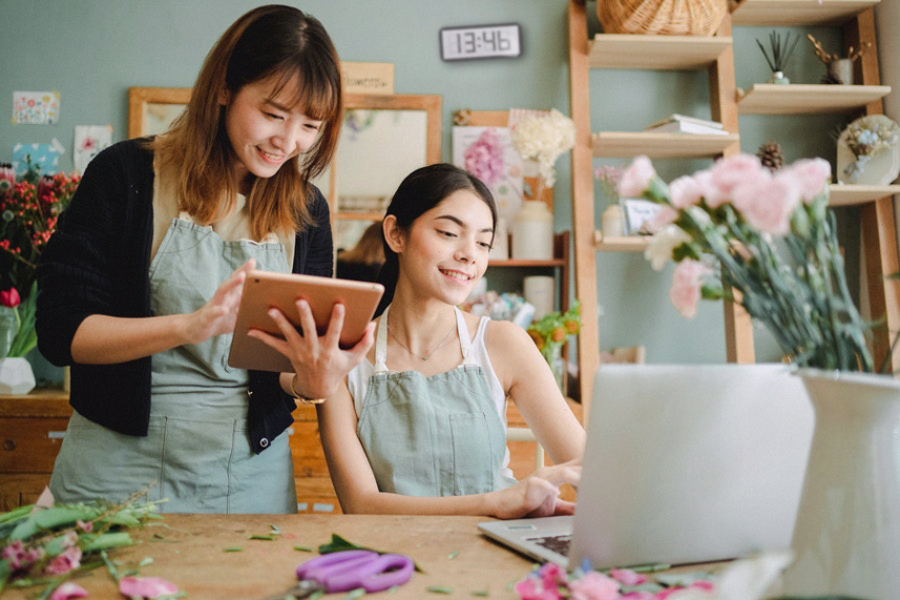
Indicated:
T13:46
